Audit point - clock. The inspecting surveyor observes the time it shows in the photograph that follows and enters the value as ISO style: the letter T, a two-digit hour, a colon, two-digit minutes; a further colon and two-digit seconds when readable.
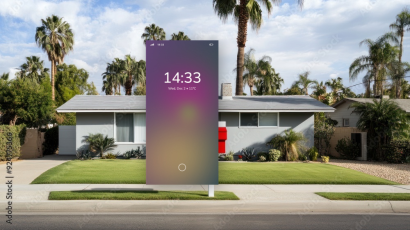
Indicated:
T14:33
